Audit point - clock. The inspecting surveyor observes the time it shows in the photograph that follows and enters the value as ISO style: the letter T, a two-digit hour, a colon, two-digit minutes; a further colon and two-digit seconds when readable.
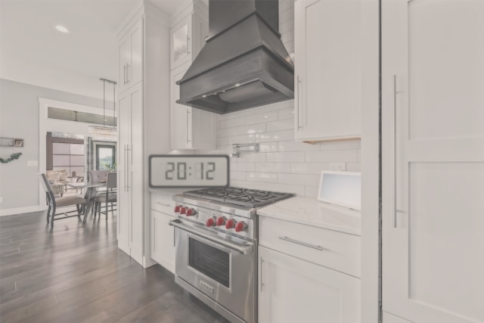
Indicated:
T20:12
